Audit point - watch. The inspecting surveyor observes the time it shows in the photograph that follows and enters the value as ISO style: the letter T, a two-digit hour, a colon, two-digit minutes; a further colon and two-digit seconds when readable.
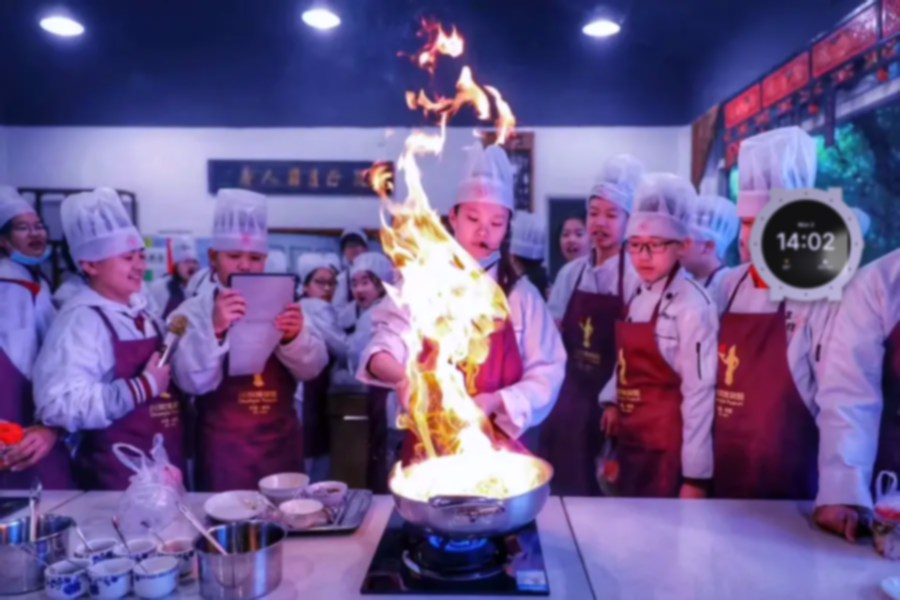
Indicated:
T14:02
